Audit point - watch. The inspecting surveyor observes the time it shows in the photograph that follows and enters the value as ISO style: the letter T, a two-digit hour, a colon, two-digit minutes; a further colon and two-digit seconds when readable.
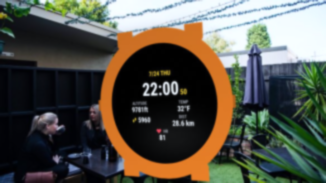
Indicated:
T22:00
